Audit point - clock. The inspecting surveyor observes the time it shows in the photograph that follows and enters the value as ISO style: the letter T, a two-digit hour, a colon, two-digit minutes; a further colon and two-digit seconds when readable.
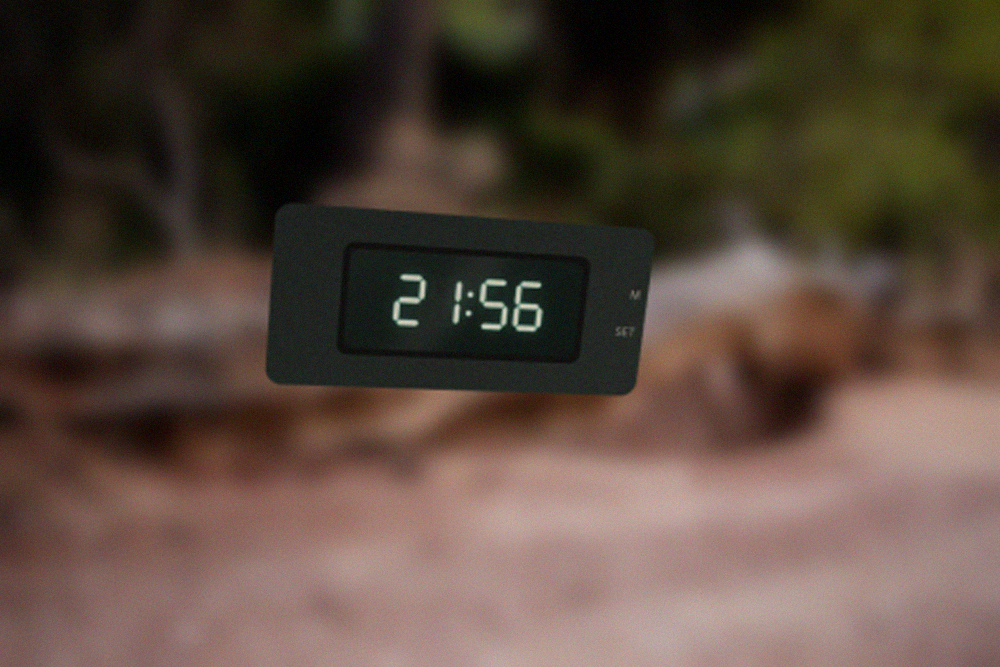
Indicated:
T21:56
